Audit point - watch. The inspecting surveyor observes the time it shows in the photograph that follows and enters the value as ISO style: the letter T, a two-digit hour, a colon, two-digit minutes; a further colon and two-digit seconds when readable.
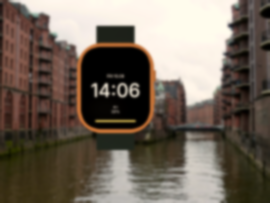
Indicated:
T14:06
